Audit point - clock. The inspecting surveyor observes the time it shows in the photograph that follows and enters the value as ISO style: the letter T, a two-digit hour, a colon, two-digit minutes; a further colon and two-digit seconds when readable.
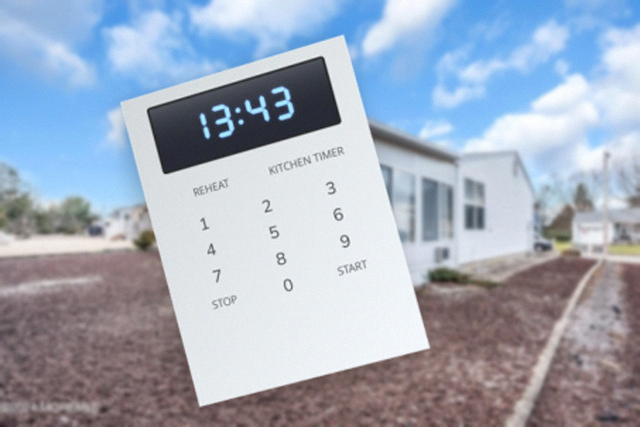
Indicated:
T13:43
